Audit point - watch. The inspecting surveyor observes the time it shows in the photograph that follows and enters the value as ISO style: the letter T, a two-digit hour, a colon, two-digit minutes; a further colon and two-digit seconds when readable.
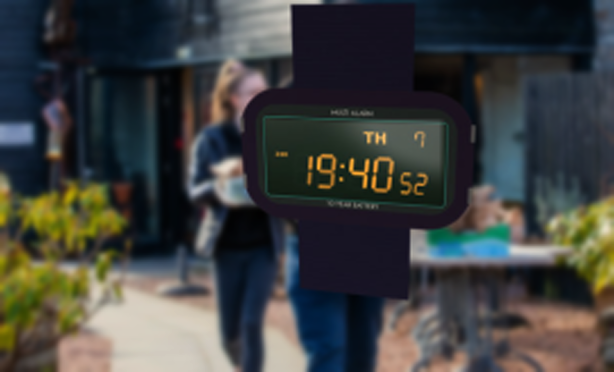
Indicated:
T19:40:52
